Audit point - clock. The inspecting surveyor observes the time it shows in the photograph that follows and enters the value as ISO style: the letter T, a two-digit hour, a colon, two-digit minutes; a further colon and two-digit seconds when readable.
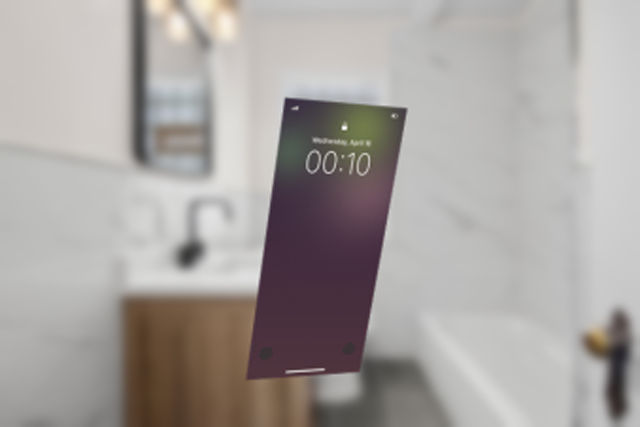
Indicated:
T00:10
